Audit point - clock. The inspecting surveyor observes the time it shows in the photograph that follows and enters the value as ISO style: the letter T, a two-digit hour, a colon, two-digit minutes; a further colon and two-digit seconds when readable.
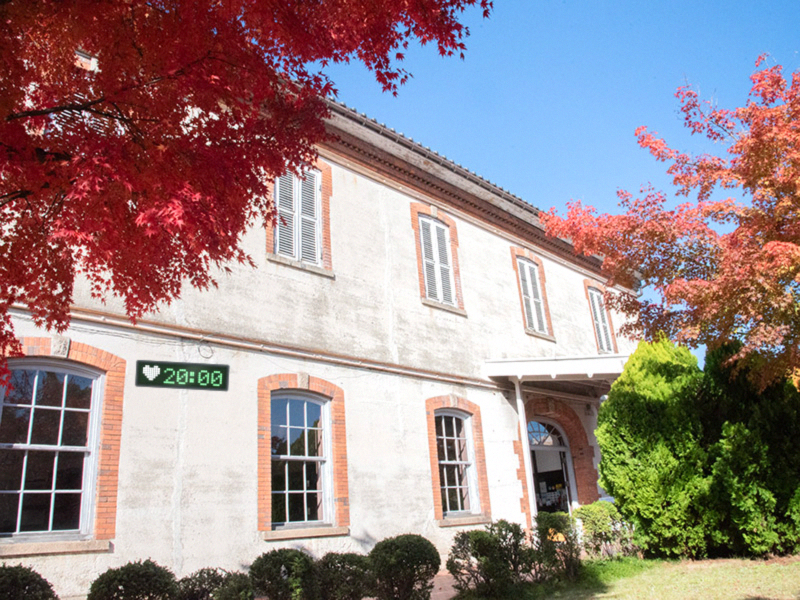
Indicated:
T20:00
